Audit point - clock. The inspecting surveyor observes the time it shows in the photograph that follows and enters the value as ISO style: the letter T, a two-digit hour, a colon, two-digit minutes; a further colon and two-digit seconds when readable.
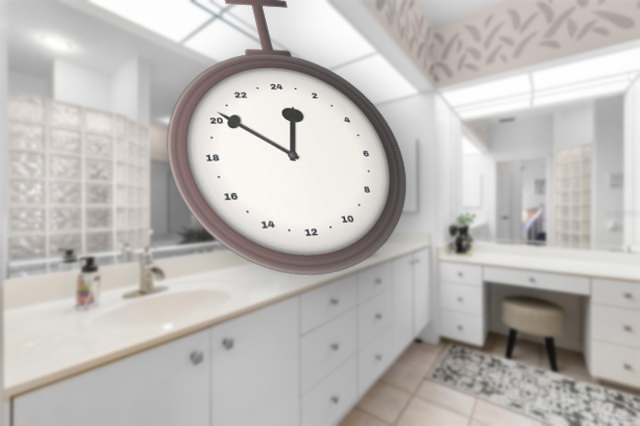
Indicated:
T00:51
